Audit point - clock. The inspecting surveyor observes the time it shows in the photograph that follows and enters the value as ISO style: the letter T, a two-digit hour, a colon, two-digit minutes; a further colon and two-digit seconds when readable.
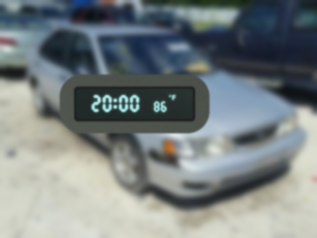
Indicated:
T20:00
